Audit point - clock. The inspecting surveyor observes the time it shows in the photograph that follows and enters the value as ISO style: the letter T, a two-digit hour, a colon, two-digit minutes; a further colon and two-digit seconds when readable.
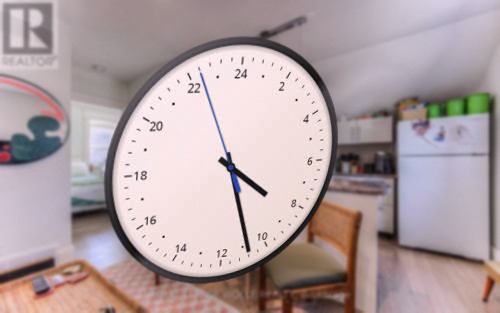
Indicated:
T08:26:56
